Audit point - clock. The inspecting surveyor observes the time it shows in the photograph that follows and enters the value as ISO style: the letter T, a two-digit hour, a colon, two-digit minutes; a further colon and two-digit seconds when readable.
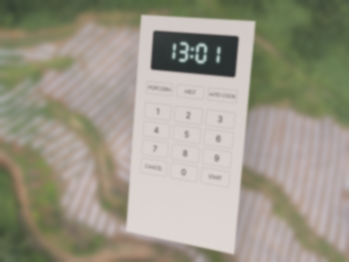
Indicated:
T13:01
